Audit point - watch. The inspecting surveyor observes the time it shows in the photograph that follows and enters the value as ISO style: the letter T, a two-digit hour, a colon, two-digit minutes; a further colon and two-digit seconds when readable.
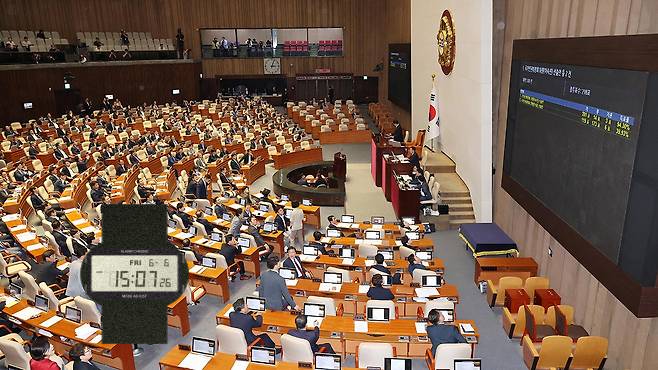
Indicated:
T15:07:26
